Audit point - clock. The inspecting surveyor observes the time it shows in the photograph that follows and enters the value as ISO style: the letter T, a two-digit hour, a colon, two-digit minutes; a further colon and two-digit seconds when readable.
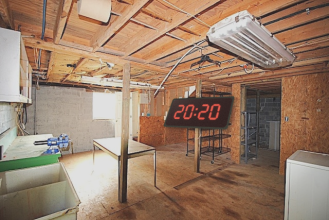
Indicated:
T20:20
